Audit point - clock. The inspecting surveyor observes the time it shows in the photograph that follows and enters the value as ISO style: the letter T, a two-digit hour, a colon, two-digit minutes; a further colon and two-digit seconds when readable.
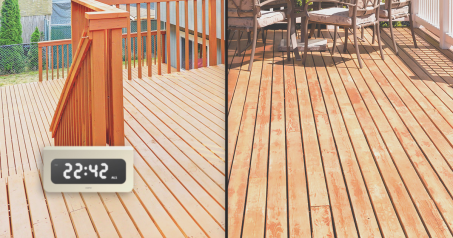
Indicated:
T22:42
